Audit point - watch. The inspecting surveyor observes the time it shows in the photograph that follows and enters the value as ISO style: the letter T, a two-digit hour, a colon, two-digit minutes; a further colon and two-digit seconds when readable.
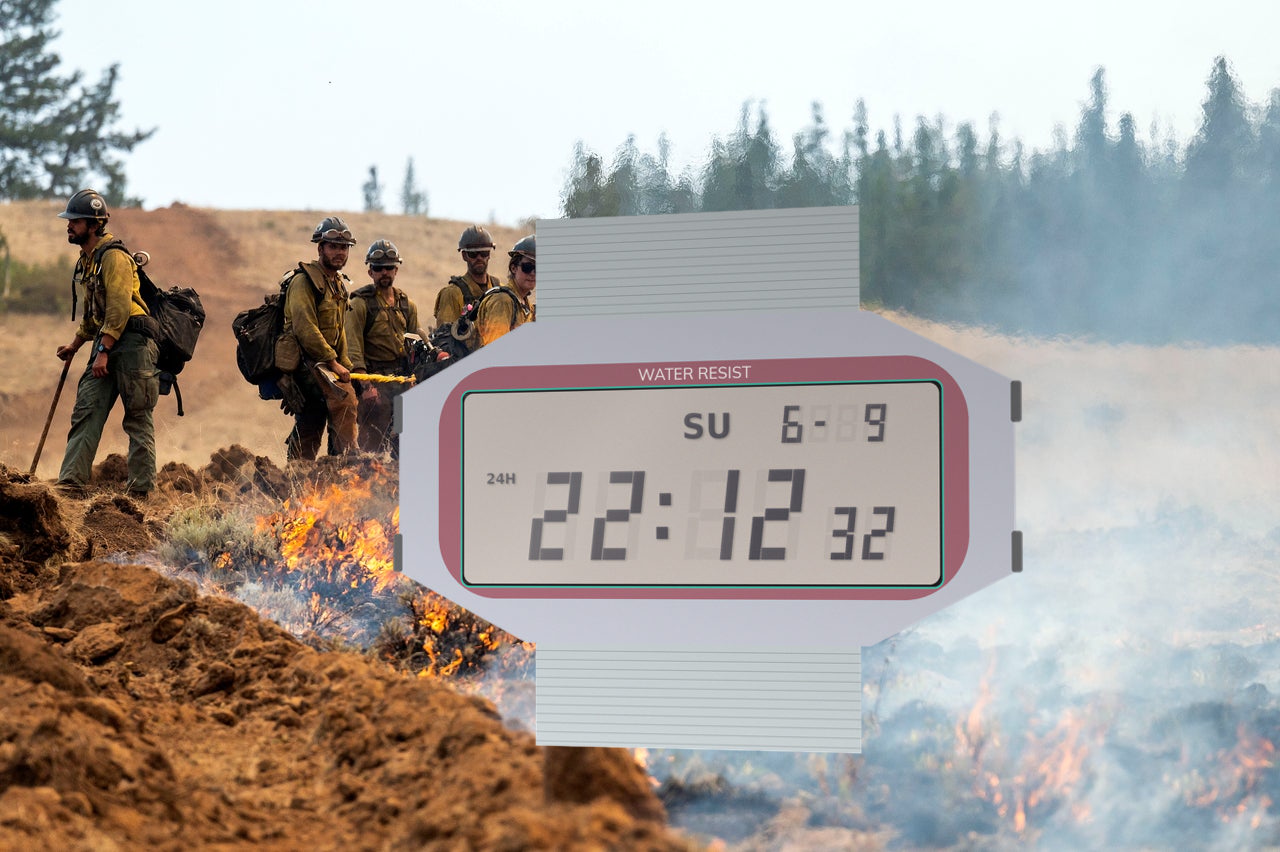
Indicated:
T22:12:32
